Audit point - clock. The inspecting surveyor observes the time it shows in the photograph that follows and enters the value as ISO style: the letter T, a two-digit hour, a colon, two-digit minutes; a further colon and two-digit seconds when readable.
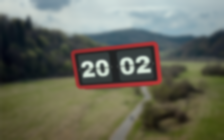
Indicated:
T20:02
